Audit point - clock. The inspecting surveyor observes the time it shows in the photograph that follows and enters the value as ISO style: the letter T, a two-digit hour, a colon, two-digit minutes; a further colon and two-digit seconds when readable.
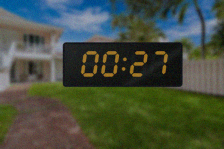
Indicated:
T00:27
